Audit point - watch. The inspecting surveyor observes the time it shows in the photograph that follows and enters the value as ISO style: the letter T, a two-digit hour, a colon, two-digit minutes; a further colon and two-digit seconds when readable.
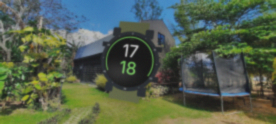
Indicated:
T17:18
